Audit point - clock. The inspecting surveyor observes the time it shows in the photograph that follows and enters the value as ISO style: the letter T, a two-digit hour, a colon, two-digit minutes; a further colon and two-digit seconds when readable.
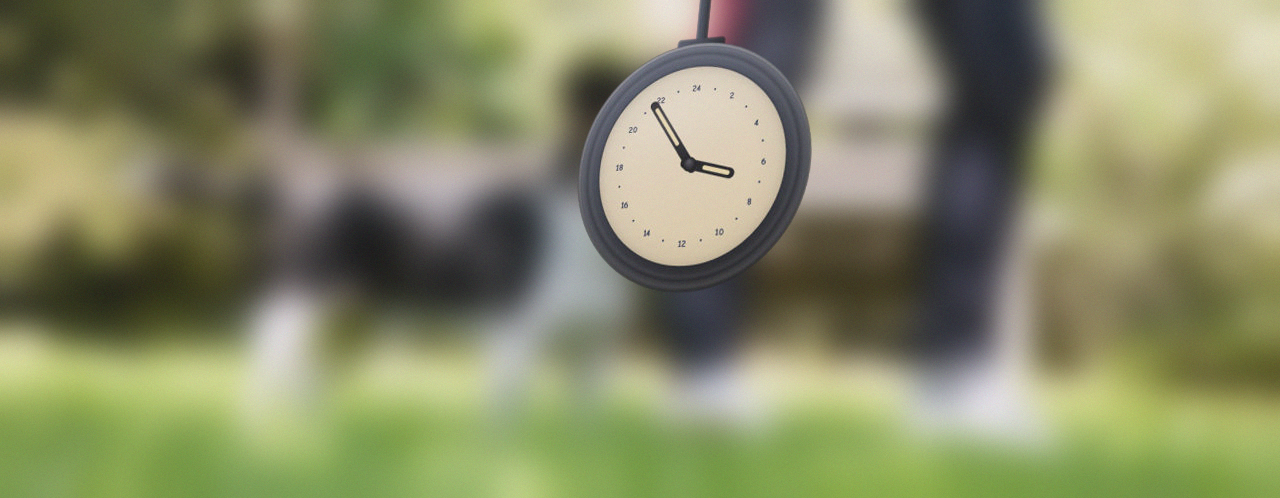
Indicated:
T06:54
